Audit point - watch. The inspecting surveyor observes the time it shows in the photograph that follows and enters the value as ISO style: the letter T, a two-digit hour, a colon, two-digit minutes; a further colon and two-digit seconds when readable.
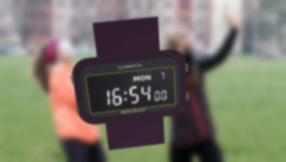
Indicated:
T16:54
